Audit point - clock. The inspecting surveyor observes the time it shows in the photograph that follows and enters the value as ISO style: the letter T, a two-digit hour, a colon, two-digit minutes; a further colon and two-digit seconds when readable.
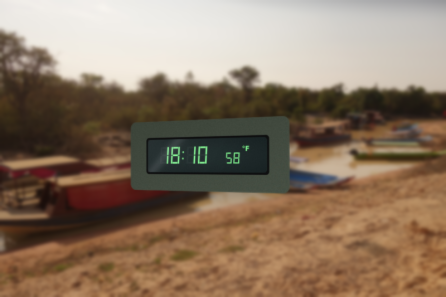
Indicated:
T18:10
